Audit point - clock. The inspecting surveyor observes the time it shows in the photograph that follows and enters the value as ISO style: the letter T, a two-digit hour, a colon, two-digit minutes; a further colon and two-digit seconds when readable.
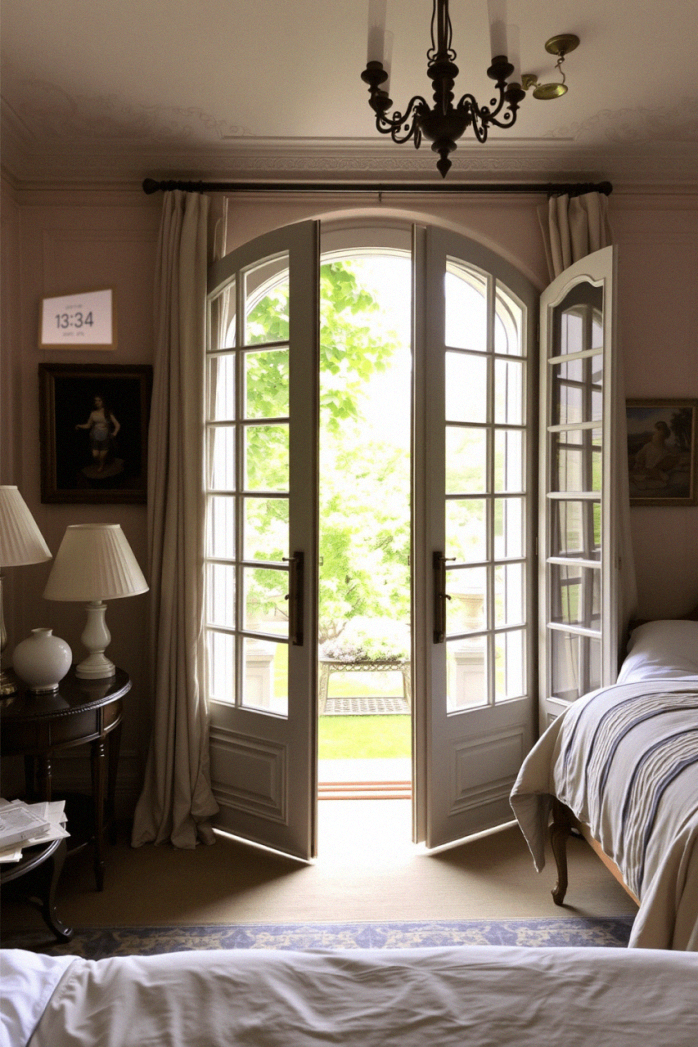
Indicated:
T13:34
